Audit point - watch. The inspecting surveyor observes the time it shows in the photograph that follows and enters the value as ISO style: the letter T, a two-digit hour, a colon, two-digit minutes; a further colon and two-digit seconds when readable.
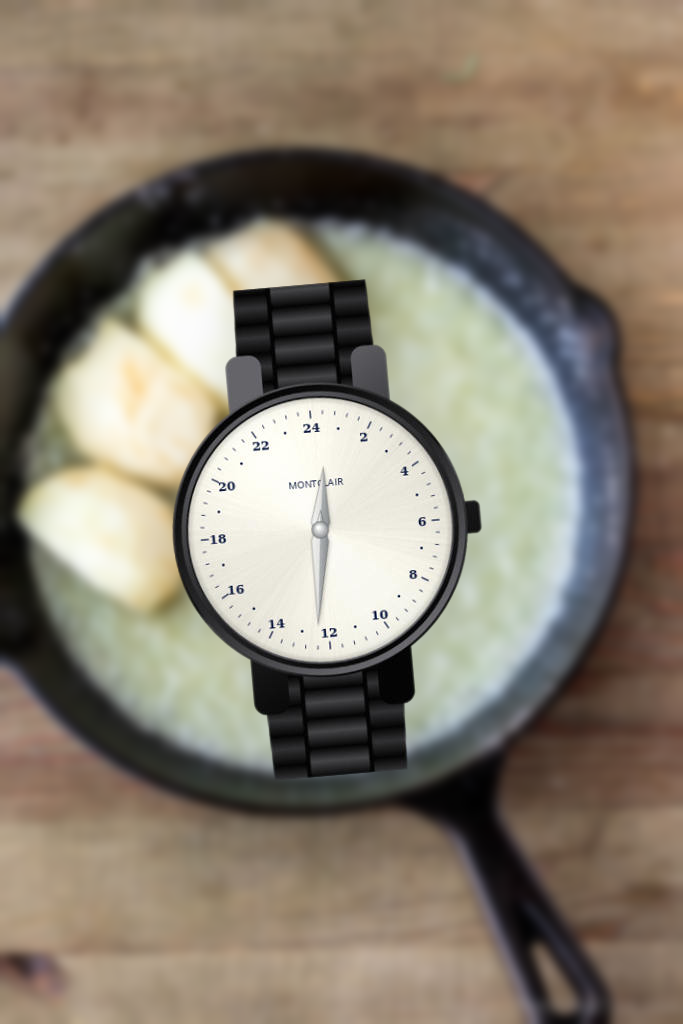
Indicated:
T00:31
